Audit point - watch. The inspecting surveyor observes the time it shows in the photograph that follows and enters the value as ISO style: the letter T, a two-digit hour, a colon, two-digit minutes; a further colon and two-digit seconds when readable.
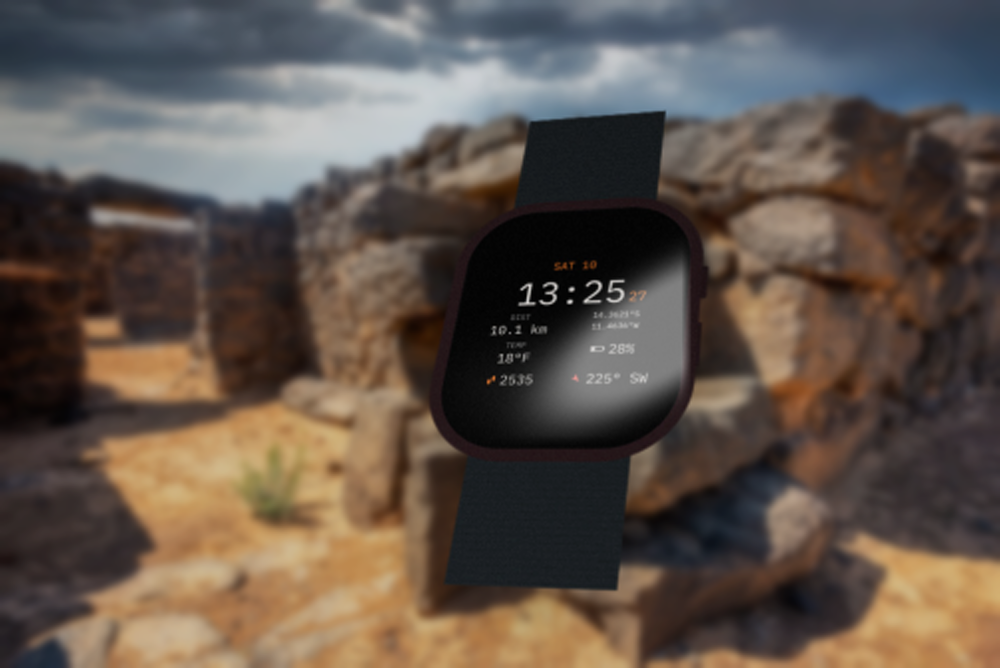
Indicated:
T13:25
